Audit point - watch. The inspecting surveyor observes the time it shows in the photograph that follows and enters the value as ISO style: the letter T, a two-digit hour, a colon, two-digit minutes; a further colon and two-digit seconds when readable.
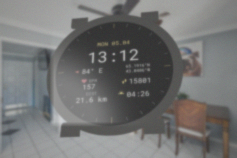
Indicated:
T13:12
